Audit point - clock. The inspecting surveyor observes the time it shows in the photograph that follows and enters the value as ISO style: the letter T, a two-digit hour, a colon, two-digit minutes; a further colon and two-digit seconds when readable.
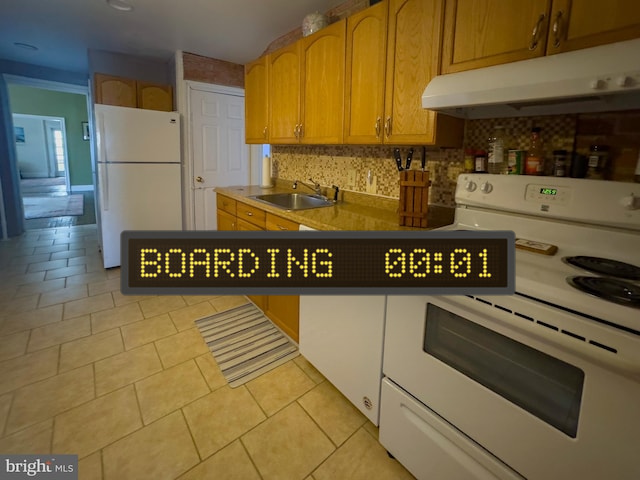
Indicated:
T00:01
